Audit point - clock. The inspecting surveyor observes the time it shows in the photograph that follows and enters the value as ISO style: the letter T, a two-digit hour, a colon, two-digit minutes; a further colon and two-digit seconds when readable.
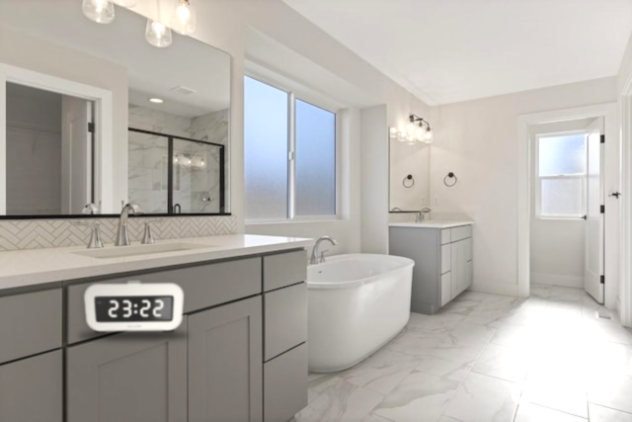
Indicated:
T23:22
